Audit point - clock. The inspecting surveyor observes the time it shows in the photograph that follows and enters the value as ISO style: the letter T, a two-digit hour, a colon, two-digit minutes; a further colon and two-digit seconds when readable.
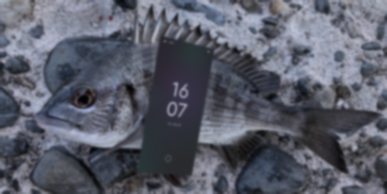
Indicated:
T16:07
